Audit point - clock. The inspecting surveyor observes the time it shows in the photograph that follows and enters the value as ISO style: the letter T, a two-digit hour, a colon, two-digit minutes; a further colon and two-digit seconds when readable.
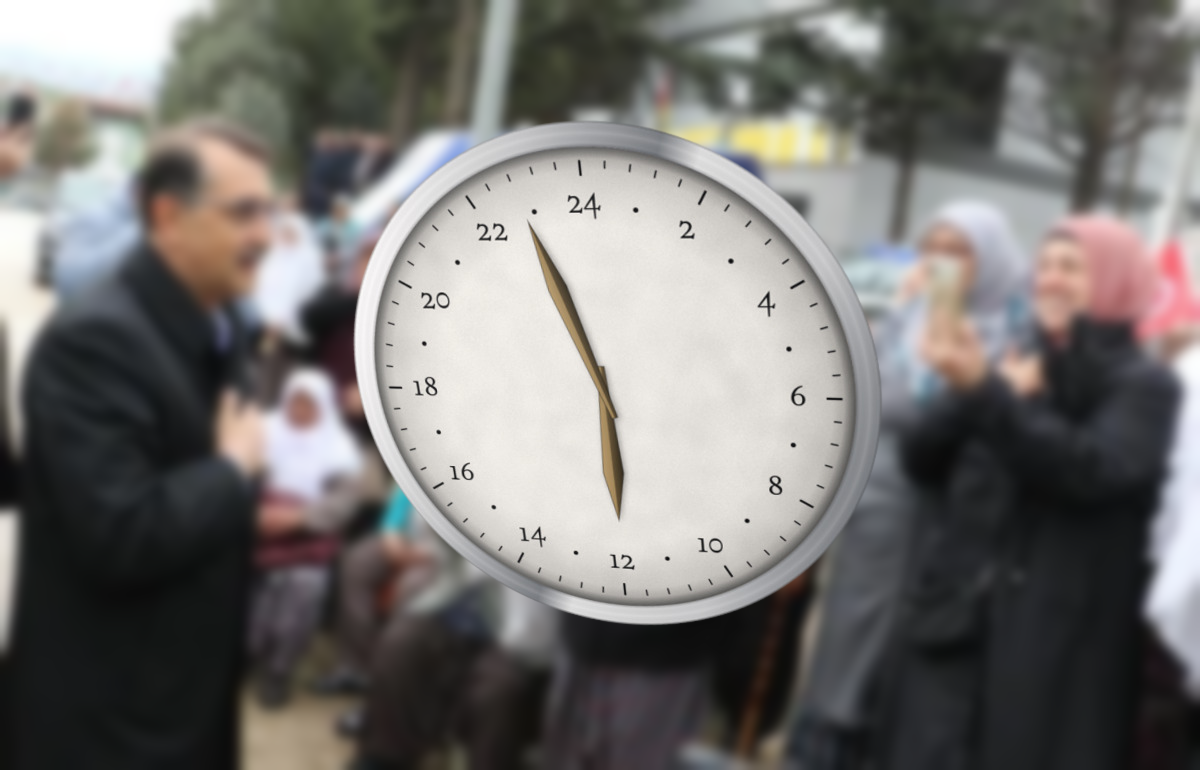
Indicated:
T11:57
